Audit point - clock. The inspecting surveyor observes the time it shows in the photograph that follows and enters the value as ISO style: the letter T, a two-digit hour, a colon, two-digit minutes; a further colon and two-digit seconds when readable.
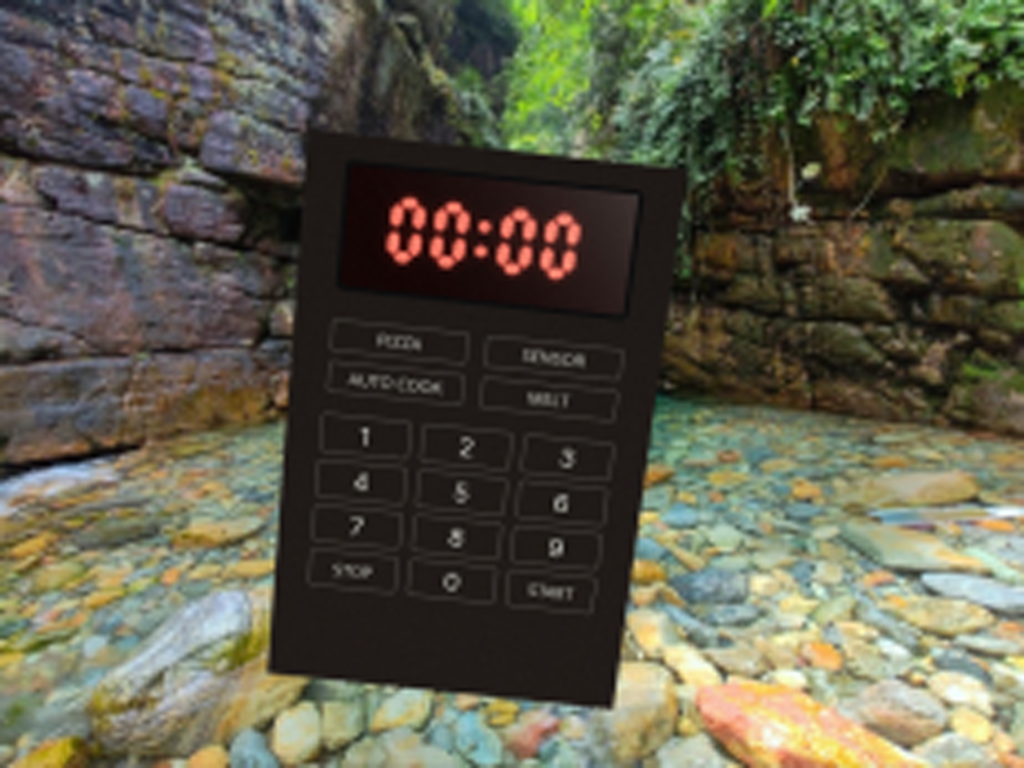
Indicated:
T00:00
